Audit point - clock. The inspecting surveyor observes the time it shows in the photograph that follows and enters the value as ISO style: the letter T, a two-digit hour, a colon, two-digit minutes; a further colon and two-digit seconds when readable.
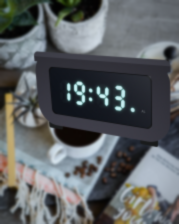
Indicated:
T19:43
